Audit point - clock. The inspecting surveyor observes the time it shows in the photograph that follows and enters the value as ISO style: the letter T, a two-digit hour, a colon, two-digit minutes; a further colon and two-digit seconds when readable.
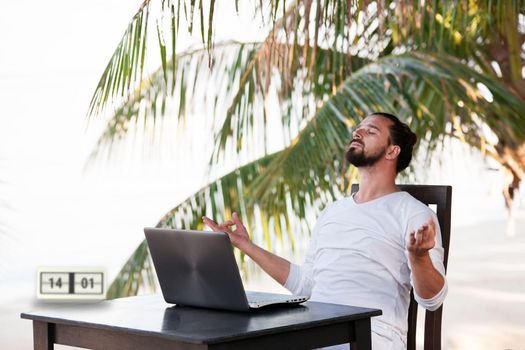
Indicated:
T14:01
